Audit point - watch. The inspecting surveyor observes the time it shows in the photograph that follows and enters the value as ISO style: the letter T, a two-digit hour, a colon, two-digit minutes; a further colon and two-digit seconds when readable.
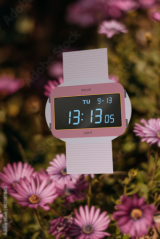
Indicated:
T13:13:05
